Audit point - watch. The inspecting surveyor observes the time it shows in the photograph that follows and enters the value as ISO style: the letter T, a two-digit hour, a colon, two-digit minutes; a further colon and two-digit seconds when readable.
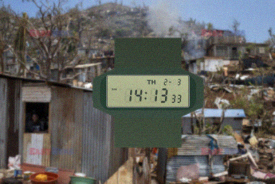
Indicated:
T14:13:33
